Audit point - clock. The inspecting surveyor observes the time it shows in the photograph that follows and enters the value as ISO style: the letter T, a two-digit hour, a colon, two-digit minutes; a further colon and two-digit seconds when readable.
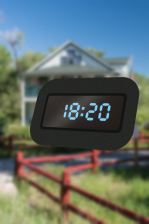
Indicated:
T18:20
